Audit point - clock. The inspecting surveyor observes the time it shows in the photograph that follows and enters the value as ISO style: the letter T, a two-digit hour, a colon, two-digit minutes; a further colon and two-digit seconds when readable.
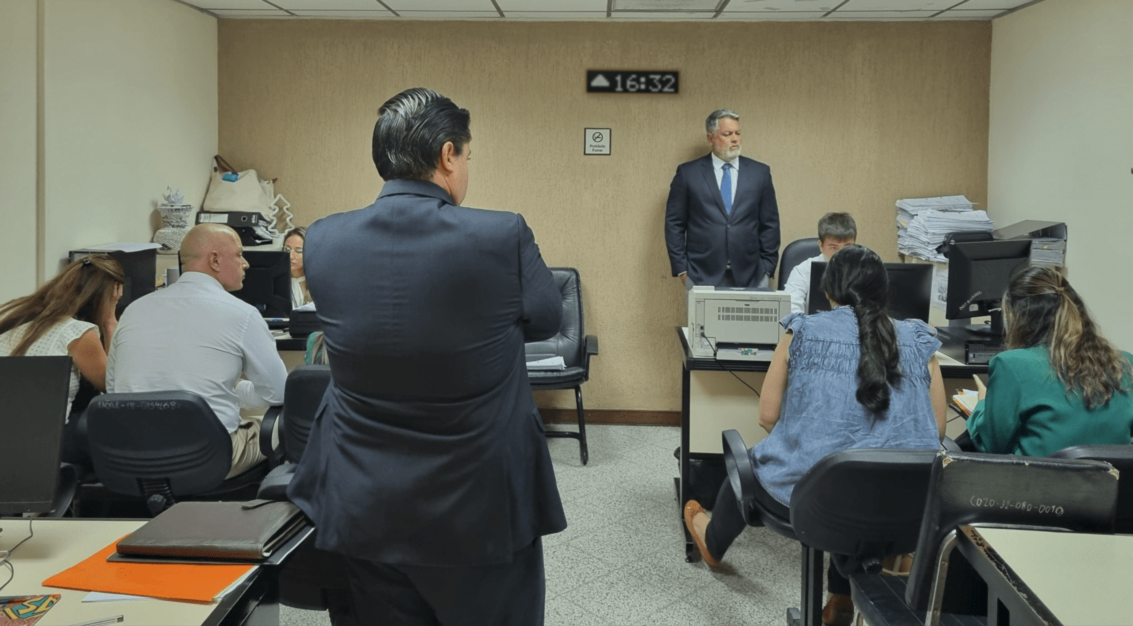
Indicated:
T16:32
